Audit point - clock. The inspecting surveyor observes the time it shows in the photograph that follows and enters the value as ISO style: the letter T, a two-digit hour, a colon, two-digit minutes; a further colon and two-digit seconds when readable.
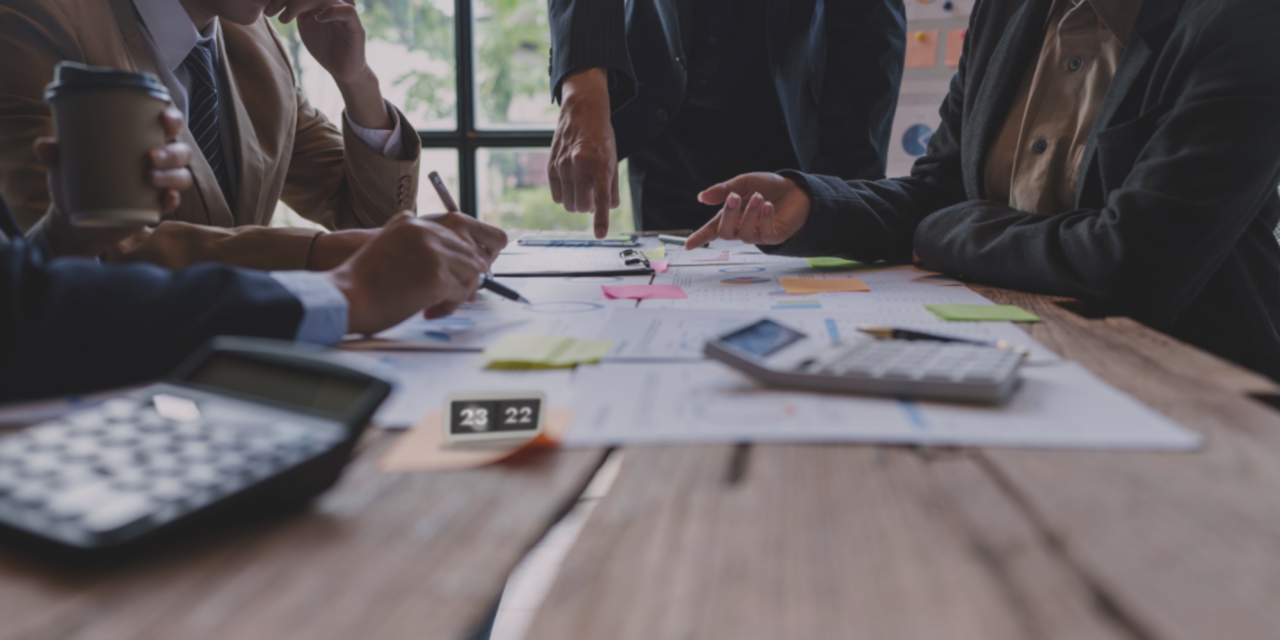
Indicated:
T23:22
